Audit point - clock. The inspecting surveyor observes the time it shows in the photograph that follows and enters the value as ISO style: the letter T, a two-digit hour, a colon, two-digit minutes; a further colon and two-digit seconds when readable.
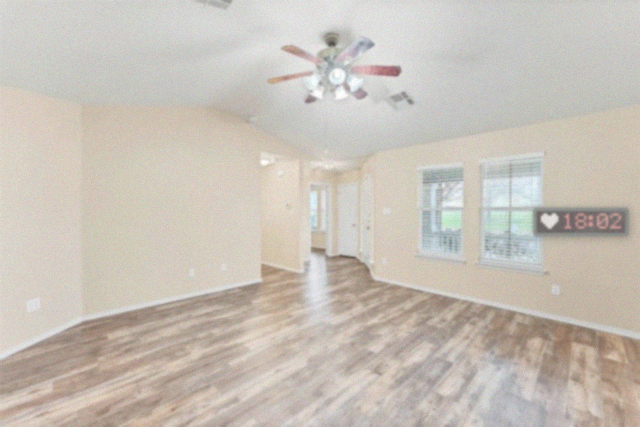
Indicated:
T18:02
